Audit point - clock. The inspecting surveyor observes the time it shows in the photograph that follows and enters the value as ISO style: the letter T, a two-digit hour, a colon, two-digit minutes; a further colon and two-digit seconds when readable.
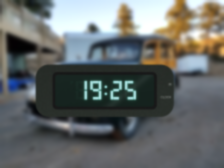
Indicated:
T19:25
